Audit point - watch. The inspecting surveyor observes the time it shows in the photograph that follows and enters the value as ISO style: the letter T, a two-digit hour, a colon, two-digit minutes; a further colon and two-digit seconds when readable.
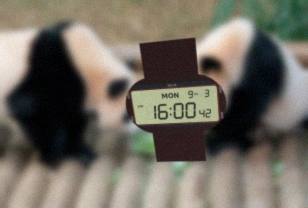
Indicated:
T16:00
